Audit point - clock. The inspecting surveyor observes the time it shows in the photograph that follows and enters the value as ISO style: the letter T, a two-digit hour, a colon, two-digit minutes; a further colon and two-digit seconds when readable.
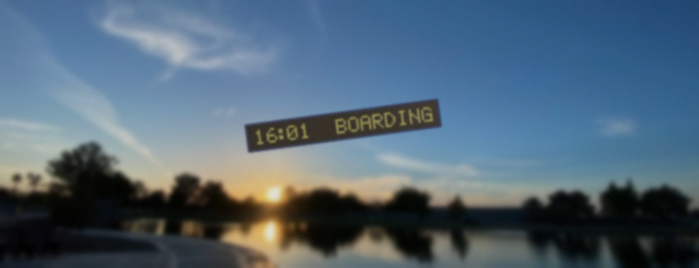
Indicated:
T16:01
